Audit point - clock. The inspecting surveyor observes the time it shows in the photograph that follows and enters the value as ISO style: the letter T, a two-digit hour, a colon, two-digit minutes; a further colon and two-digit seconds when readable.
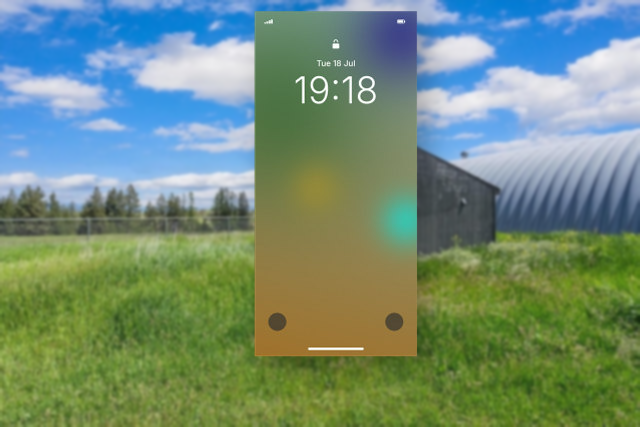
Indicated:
T19:18
